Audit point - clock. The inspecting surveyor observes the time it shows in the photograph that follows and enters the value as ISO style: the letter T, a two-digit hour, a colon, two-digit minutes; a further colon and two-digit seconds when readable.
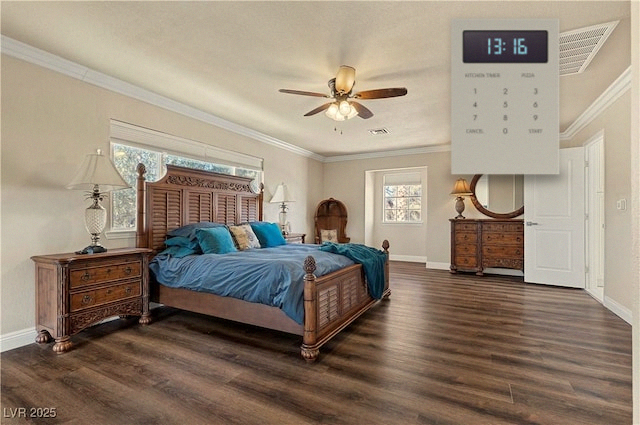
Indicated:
T13:16
